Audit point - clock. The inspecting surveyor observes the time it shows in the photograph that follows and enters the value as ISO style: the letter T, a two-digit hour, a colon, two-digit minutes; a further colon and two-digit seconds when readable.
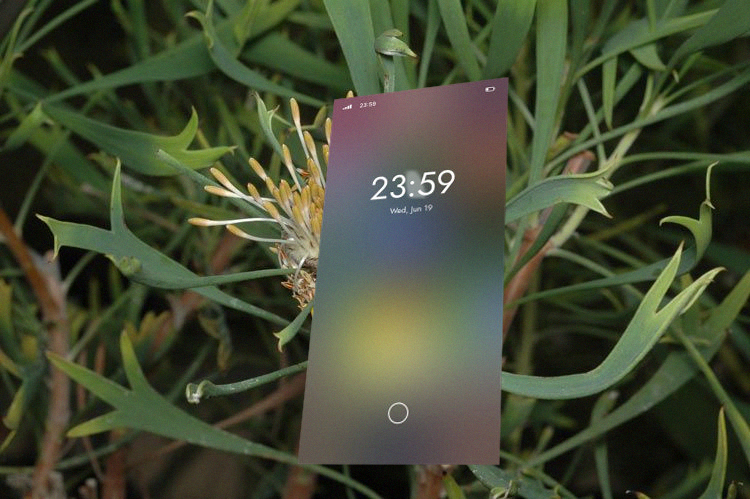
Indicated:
T23:59
